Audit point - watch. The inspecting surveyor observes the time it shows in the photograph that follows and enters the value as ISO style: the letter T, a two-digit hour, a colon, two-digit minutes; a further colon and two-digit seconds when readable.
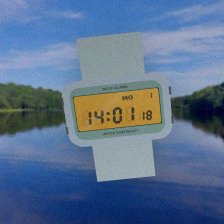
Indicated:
T14:01:18
